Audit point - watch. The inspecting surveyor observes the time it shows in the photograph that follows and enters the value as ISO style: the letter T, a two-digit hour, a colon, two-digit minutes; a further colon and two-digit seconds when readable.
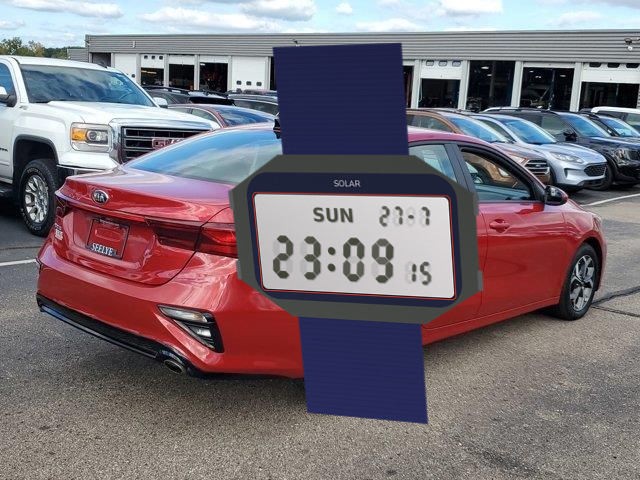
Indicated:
T23:09:15
